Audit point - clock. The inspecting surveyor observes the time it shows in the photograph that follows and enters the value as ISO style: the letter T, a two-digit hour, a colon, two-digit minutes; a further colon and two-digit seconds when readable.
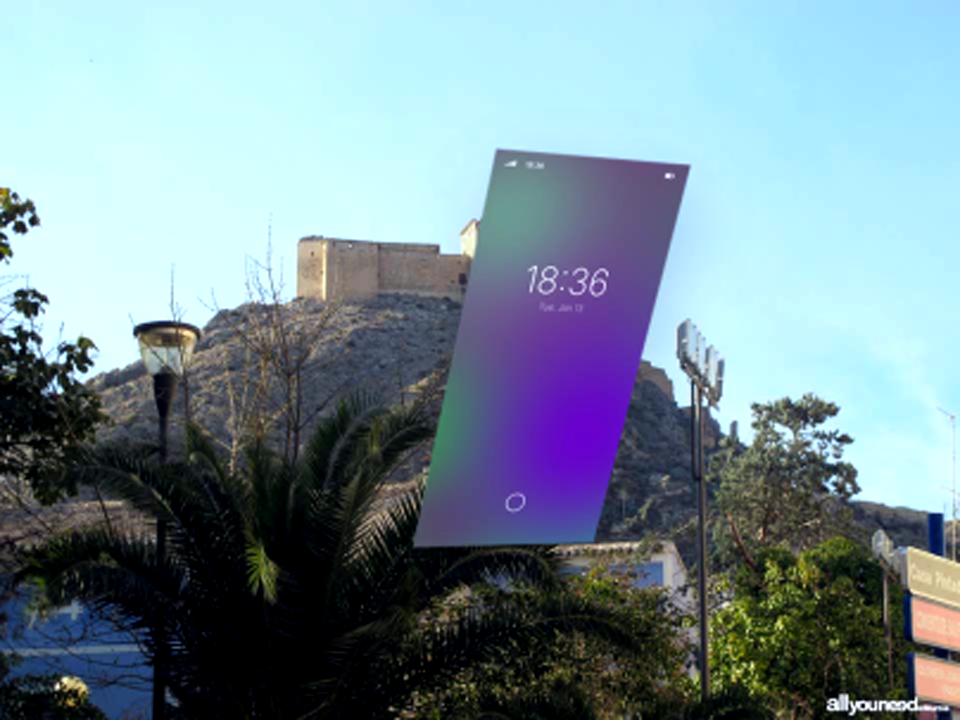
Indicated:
T18:36
